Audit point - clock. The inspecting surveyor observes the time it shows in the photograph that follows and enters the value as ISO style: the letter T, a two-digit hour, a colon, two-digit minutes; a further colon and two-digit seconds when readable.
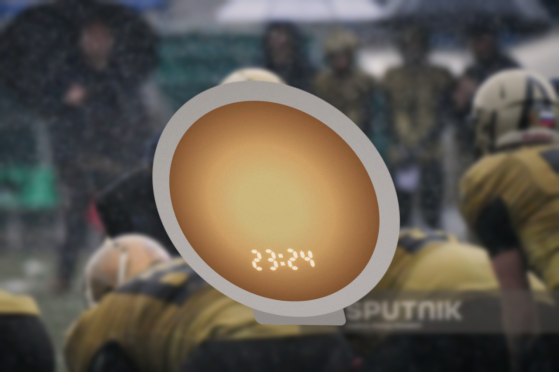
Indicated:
T23:24
